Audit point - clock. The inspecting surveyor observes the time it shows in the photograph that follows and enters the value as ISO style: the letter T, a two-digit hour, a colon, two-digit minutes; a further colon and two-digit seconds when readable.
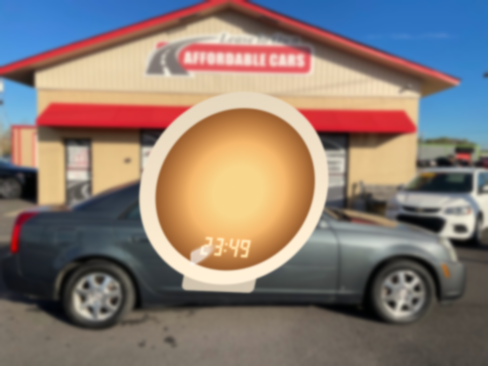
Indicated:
T23:49
